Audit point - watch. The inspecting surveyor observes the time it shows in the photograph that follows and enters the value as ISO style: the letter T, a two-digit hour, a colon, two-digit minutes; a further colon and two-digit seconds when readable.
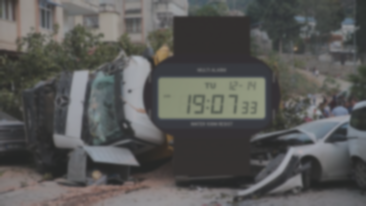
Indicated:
T19:07:33
